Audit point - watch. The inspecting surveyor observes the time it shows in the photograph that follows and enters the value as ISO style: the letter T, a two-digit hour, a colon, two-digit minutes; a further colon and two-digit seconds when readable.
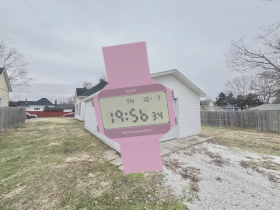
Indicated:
T19:56:34
